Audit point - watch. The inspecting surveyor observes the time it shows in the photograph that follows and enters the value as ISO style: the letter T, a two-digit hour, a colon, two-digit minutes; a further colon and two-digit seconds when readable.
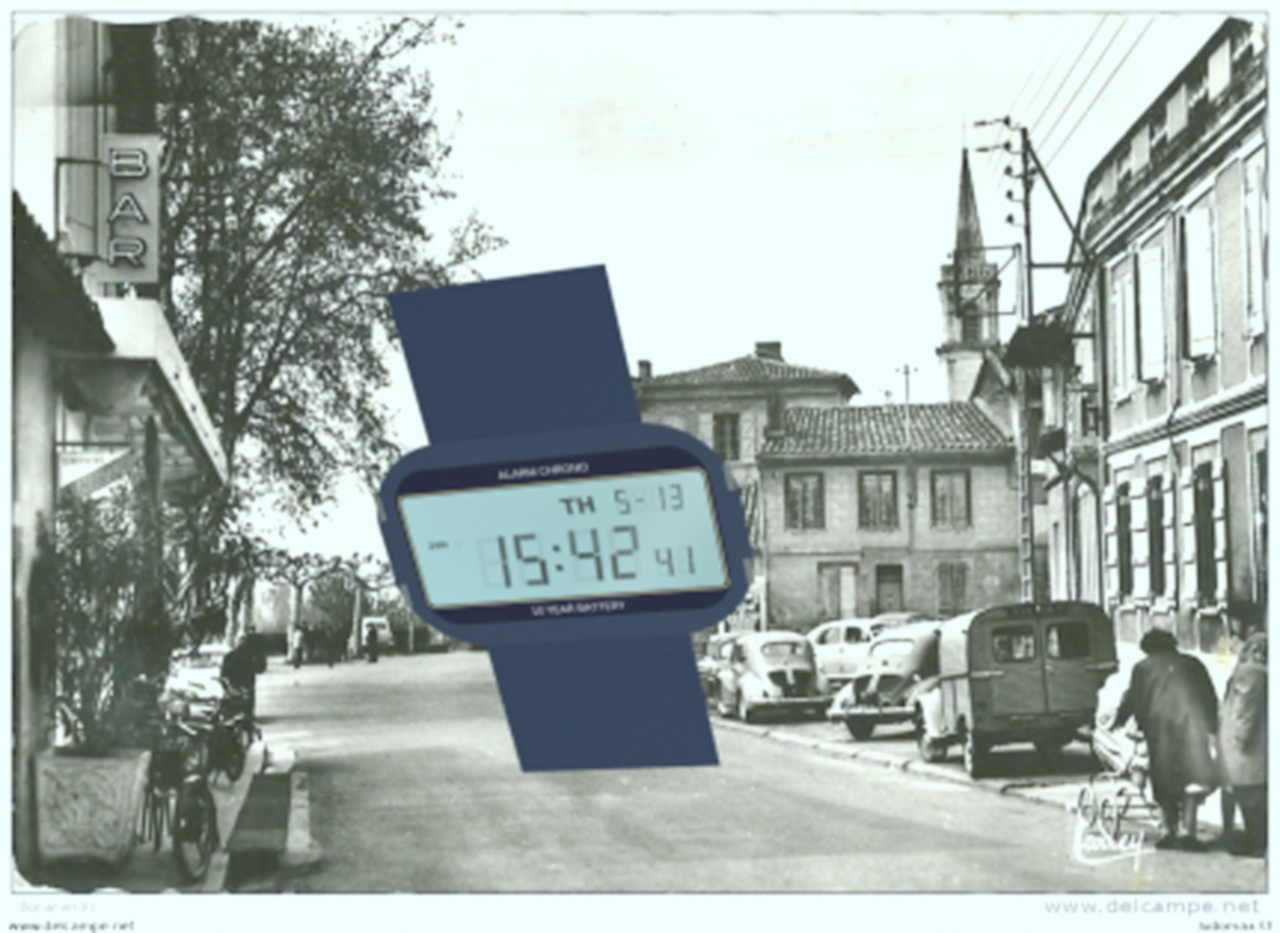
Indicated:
T15:42:41
